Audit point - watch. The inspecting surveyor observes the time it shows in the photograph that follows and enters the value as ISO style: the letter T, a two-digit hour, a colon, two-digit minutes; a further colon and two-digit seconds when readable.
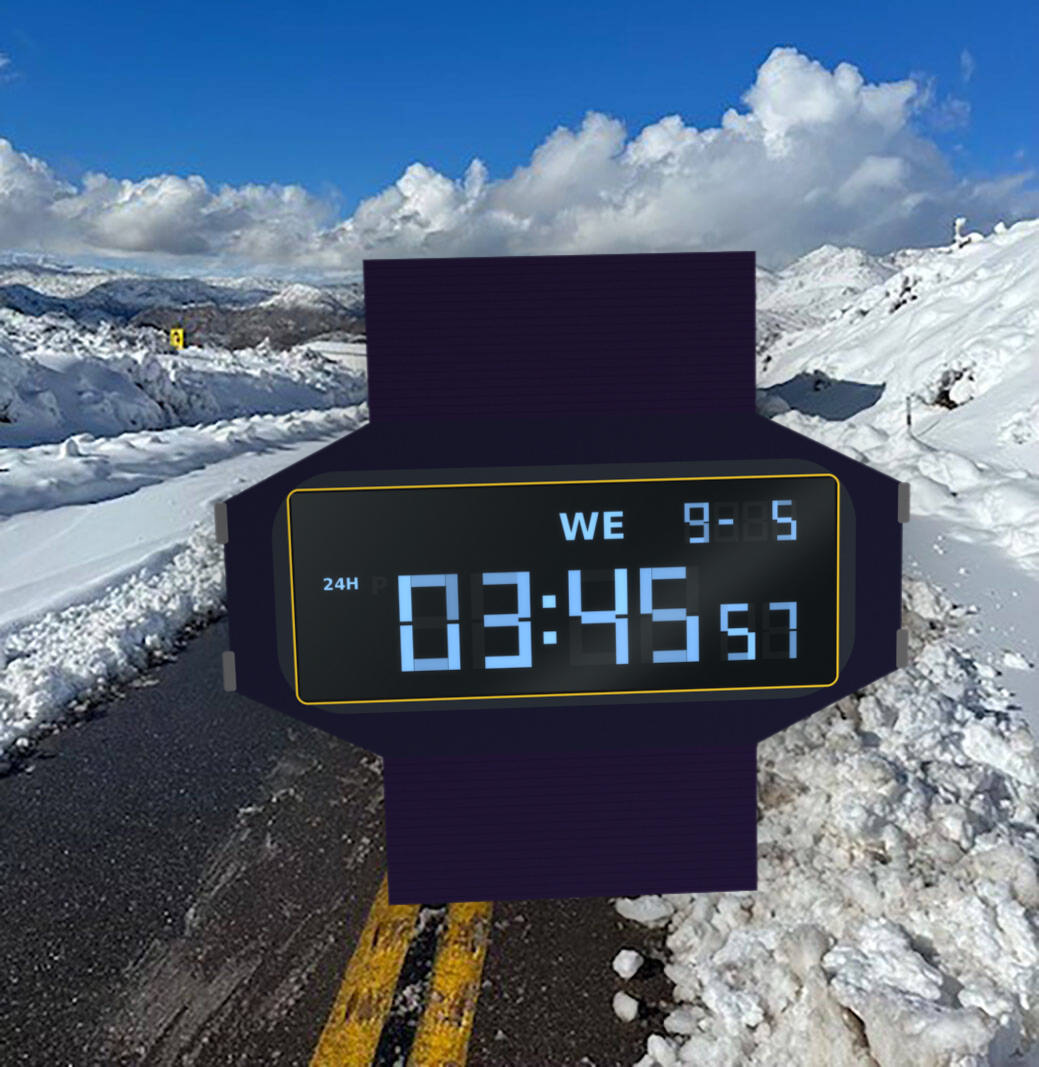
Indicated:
T03:45:57
